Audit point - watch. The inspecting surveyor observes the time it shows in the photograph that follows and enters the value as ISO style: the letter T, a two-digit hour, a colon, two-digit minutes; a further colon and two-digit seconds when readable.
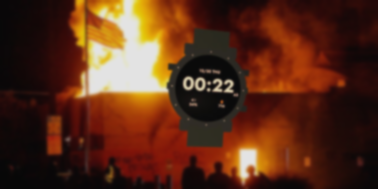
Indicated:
T00:22
